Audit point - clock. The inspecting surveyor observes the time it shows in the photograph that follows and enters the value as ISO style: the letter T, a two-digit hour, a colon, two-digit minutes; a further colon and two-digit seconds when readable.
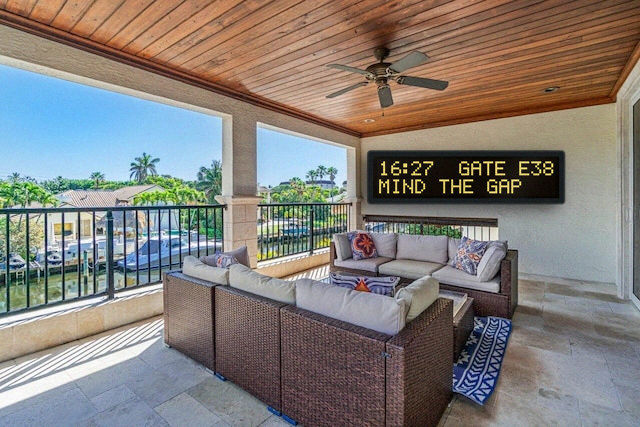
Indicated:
T16:27
